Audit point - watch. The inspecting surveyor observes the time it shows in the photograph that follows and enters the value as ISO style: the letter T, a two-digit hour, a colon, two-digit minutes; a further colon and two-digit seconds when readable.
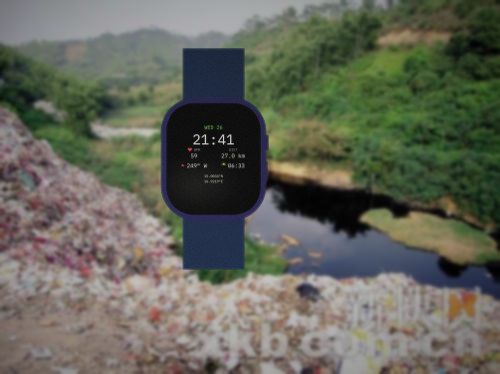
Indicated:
T21:41
